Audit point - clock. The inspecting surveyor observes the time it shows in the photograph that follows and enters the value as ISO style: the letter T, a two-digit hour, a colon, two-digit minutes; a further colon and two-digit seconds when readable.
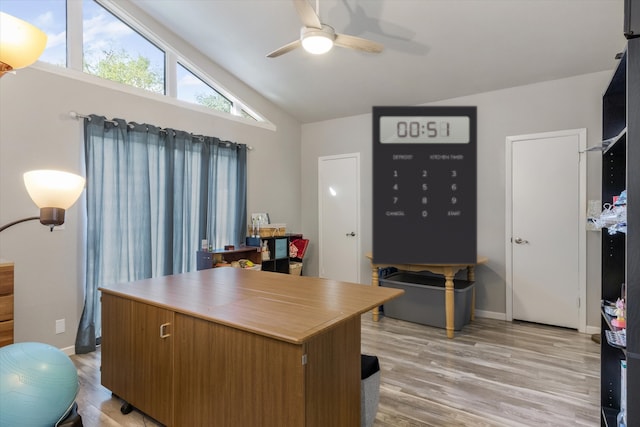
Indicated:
T00:51
